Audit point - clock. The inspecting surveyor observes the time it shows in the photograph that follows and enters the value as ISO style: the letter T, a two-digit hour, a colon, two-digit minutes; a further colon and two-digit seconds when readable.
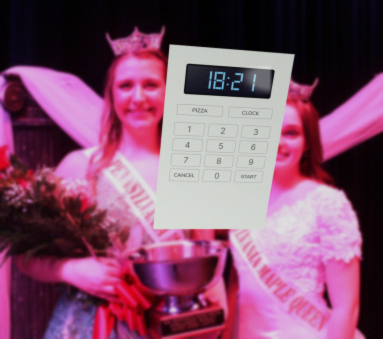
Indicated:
T18:21
